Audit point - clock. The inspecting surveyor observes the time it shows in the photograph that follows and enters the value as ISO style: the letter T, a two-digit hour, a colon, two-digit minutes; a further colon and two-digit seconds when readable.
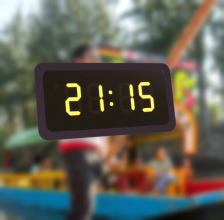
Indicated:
T21:15
